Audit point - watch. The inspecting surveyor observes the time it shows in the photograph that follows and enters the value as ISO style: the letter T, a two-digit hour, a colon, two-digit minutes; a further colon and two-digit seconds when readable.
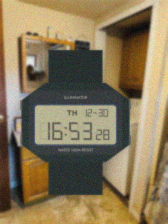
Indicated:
T16:53:28
